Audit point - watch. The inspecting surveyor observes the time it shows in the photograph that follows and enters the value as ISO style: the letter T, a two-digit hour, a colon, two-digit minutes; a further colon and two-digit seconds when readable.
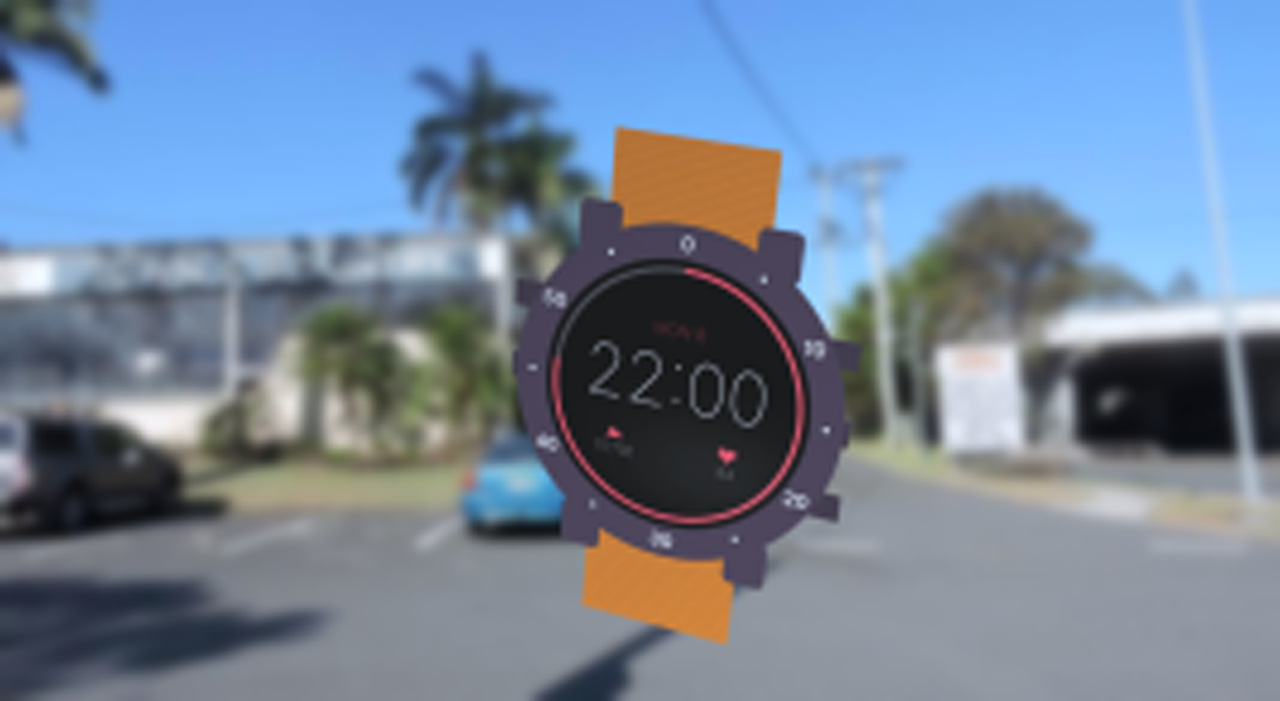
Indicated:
T22:00
